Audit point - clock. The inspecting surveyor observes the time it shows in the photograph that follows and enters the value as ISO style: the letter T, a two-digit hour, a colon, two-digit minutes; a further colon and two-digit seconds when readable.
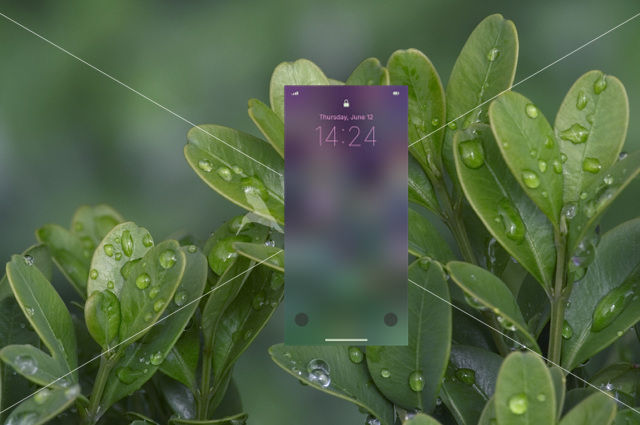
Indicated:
T14:24
